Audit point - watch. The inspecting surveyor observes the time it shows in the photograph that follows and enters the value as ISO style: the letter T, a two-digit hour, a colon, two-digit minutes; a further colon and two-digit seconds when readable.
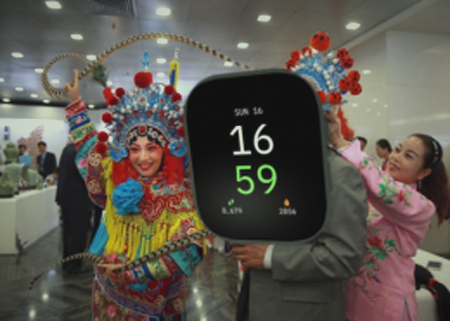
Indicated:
T16:59
